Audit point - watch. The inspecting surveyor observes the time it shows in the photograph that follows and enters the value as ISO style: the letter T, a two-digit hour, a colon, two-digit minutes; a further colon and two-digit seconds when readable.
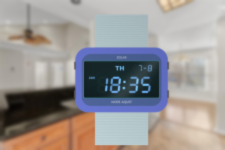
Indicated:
T18:35
